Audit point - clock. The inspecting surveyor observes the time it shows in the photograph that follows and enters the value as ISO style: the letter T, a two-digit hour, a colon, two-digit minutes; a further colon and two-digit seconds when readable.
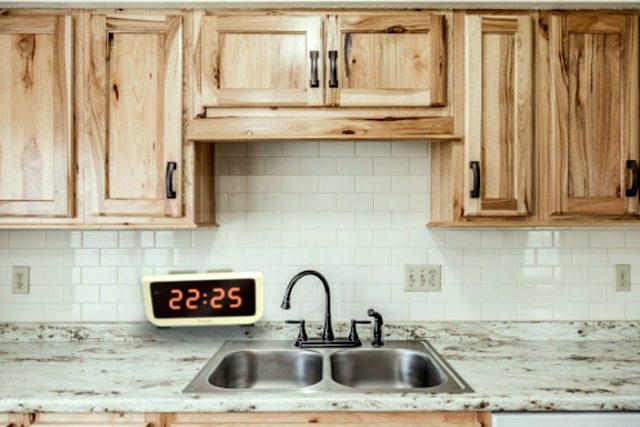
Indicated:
T22:25
